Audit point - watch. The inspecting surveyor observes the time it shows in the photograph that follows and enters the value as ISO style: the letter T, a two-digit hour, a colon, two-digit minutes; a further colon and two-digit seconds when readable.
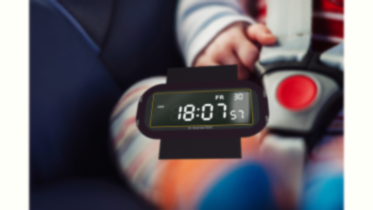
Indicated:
T18:07
